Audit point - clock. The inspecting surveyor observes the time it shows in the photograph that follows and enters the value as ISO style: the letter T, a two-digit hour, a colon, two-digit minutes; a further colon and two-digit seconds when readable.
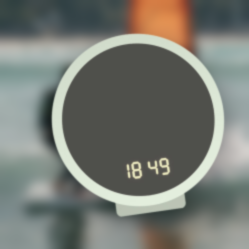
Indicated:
T18:49
